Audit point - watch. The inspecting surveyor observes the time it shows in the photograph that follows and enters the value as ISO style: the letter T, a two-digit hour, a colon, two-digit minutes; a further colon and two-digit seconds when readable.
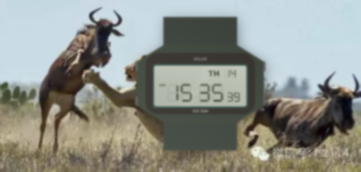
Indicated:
T15:35
